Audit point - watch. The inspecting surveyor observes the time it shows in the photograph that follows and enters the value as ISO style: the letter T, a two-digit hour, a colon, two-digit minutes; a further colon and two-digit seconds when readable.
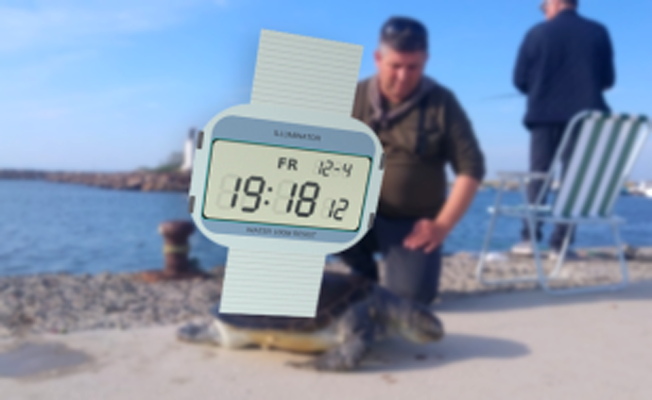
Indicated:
T19:18:12
